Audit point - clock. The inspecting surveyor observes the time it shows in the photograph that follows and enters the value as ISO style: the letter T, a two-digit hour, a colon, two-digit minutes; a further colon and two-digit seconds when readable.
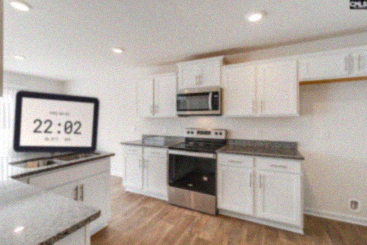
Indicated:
T22:02
